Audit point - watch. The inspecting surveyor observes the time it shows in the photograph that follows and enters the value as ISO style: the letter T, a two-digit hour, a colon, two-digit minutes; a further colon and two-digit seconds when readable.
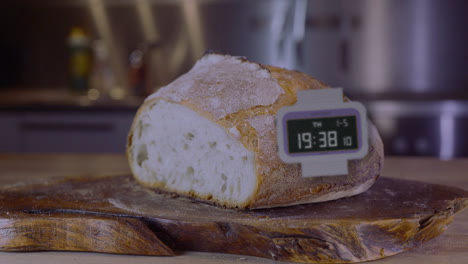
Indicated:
T19:38
